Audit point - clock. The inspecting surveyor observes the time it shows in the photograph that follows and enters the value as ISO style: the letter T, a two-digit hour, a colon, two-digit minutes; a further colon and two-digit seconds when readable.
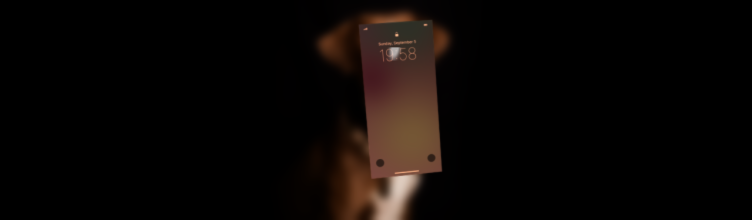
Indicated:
T19:58
